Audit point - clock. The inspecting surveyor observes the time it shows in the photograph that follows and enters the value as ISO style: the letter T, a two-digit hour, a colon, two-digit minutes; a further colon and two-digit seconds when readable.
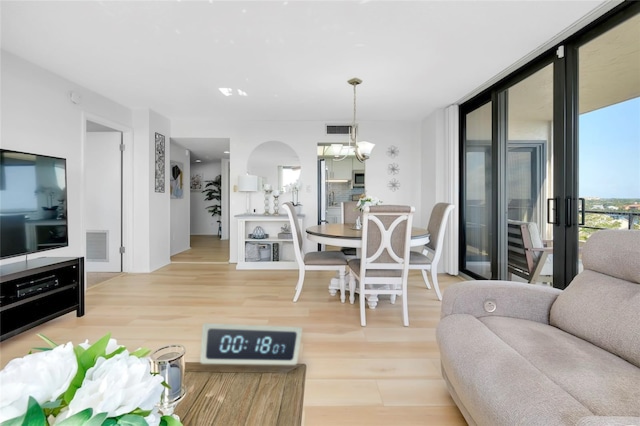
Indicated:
T00:18
